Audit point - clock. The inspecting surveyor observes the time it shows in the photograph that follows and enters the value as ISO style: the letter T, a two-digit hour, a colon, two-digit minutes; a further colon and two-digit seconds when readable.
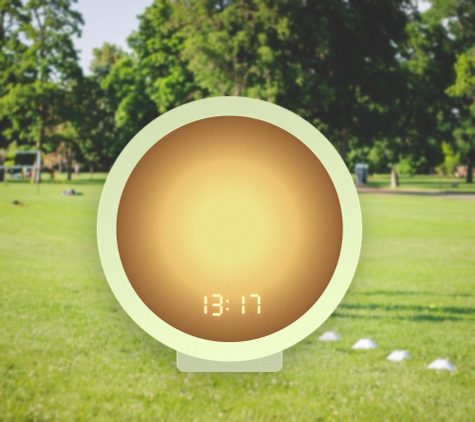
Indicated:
T13:17
